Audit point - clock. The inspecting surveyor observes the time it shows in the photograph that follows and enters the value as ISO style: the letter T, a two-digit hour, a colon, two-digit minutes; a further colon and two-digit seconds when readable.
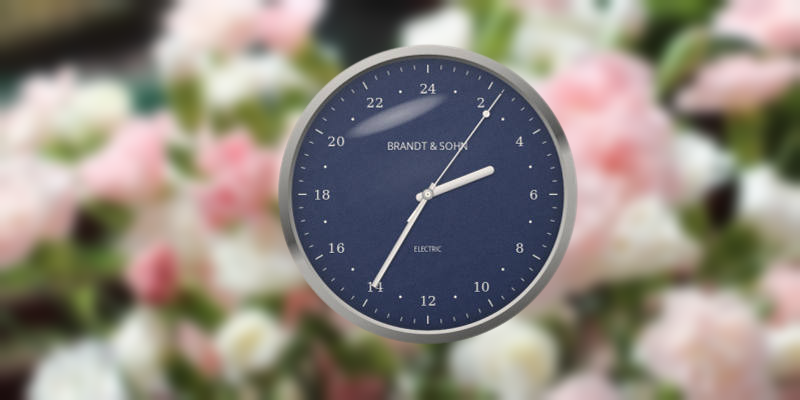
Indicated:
T04:35:06
